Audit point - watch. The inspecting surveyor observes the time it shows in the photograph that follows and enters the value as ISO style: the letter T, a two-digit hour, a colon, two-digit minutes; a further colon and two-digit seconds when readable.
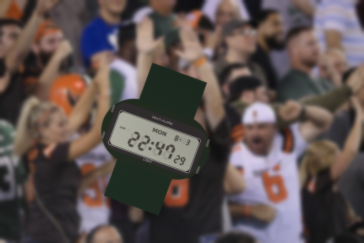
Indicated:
T22:47
